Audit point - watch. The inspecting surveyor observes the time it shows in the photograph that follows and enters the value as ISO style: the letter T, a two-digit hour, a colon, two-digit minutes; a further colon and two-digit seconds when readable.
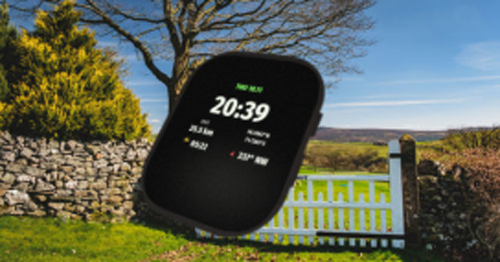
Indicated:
T20:39
